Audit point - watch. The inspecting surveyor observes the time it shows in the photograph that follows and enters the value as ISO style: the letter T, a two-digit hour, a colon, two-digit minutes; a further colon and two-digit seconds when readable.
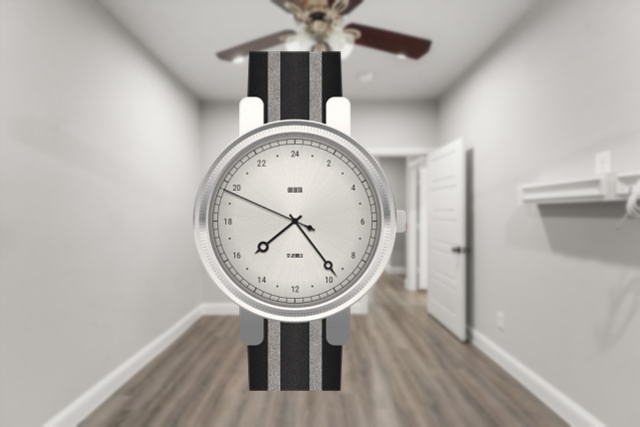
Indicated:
T15:23:49
